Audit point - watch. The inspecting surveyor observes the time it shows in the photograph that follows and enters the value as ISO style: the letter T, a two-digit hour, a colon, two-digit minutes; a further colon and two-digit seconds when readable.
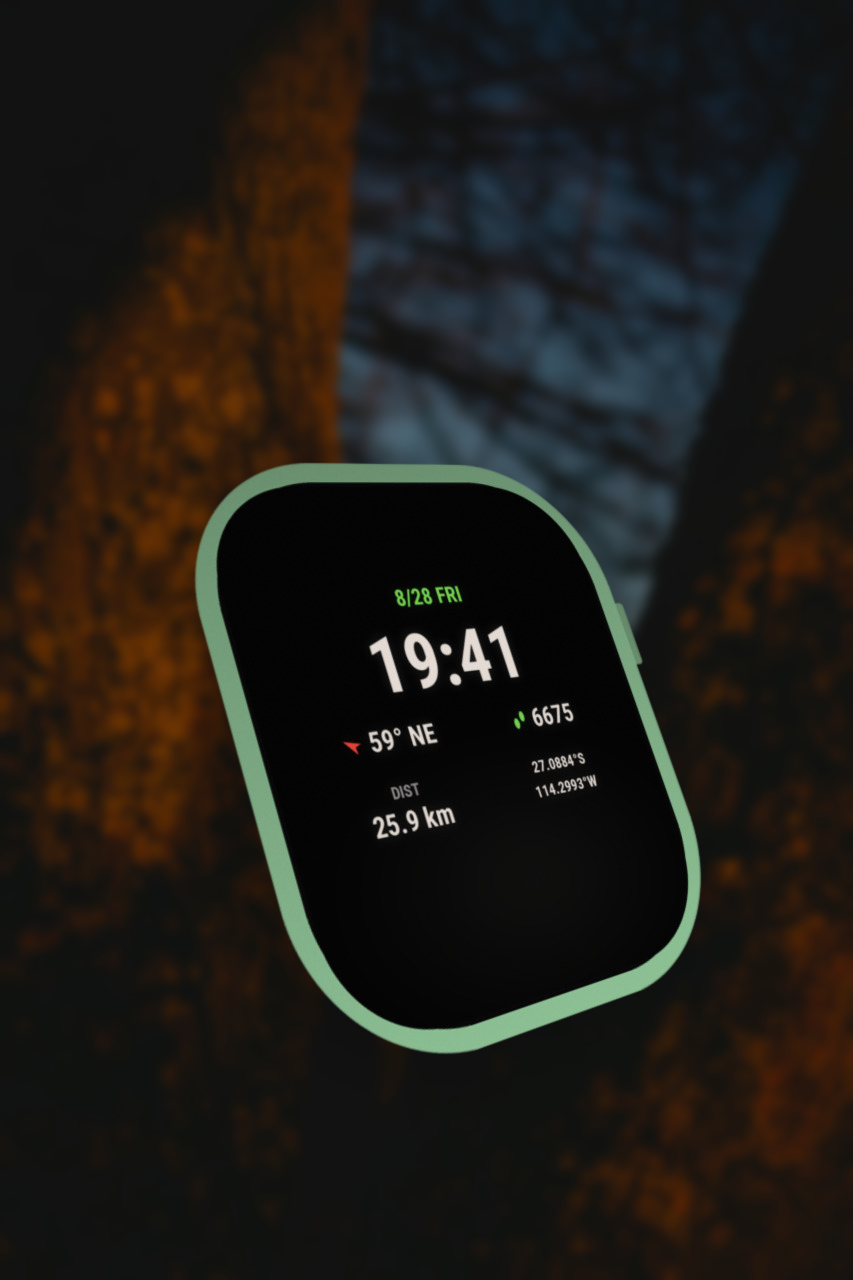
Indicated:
T19:41
